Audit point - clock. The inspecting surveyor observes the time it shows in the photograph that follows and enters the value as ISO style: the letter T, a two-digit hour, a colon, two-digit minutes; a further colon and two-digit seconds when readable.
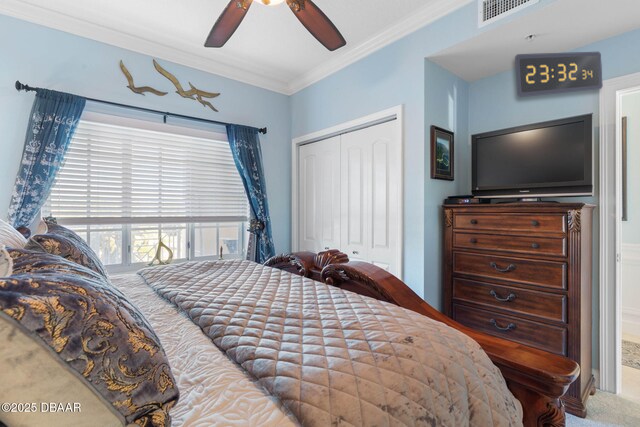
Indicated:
T23:32:34
